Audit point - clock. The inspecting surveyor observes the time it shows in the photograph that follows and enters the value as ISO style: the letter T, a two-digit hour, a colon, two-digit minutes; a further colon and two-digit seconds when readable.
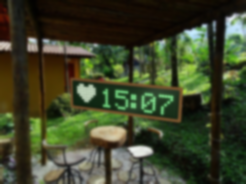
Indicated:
T15:07
